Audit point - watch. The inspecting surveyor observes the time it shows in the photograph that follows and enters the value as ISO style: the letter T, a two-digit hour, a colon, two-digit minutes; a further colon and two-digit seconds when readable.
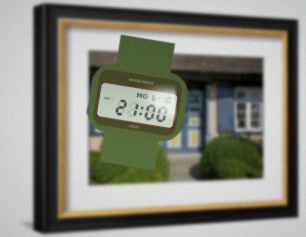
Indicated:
T21:00
